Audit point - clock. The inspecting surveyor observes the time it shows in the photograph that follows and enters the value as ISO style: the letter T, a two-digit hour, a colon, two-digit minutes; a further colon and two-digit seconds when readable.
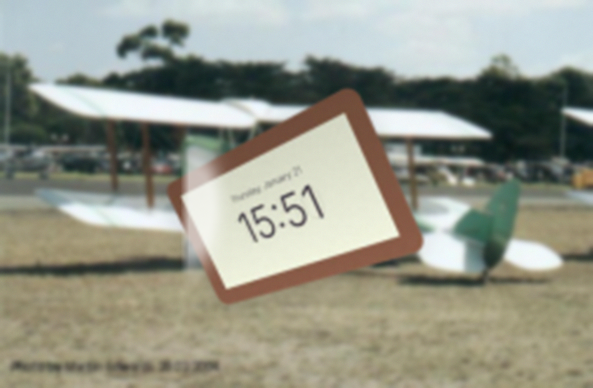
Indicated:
T15:51
